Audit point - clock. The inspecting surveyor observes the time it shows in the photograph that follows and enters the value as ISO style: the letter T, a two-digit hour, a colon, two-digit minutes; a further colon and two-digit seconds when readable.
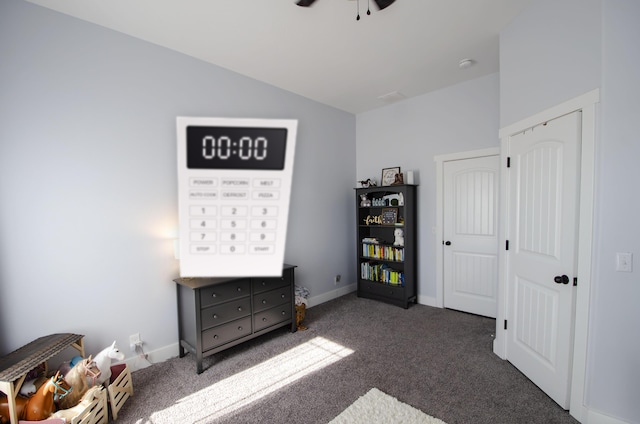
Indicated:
T00:00
